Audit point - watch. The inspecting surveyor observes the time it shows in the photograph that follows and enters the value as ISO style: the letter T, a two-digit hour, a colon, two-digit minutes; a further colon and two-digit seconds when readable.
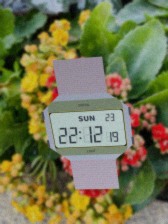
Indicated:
T22:12:19
